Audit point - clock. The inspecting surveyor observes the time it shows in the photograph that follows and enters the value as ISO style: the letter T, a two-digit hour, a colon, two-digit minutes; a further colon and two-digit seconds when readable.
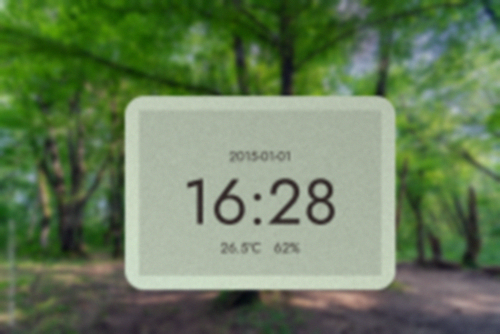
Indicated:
T16:28
